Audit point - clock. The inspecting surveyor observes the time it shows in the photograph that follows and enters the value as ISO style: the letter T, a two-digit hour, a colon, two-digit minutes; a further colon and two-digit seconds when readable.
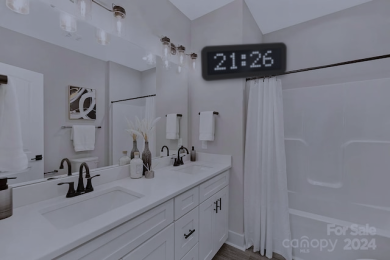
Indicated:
T21:26
